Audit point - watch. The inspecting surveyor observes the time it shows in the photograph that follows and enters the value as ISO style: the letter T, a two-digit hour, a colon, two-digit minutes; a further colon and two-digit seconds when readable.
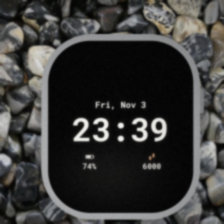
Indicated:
T23:39
